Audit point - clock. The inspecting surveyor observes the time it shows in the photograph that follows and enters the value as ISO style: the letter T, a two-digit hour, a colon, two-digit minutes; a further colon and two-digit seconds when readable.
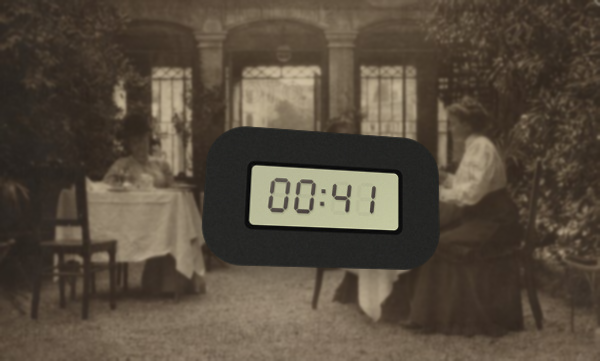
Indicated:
T00:41
